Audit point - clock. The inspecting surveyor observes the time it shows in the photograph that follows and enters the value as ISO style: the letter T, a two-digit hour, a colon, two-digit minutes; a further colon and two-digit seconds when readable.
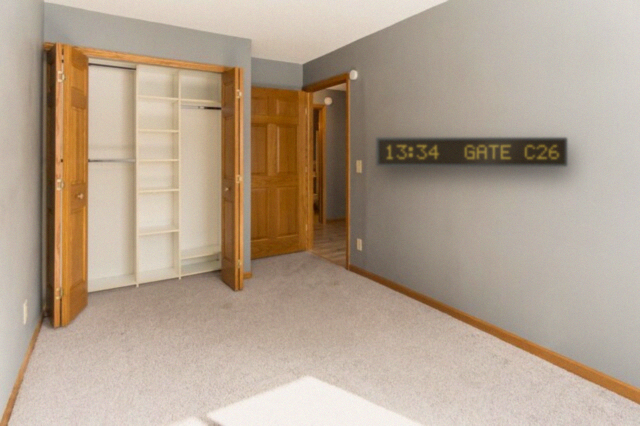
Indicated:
T13:34
